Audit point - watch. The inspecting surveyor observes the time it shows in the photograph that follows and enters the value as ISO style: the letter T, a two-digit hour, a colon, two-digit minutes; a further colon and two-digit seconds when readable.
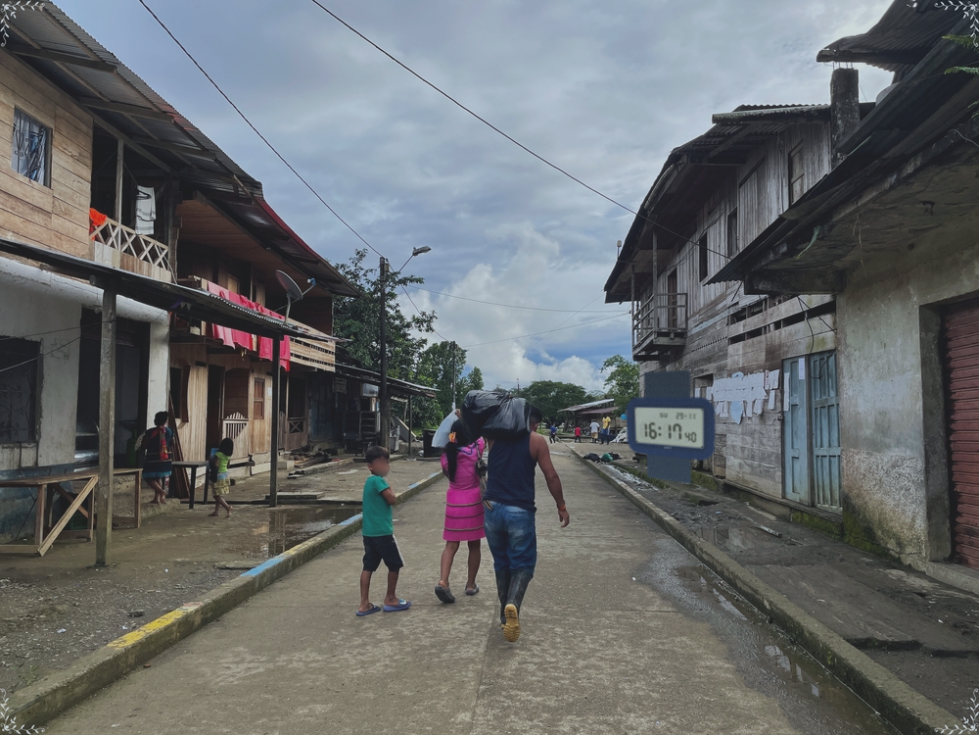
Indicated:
T16:17:40
